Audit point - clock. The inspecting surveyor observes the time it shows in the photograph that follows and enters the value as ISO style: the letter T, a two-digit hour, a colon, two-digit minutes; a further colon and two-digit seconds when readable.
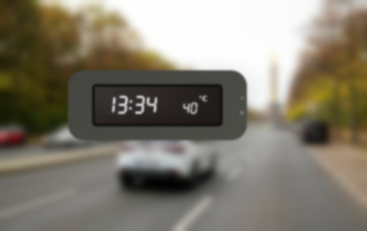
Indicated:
T13:34
